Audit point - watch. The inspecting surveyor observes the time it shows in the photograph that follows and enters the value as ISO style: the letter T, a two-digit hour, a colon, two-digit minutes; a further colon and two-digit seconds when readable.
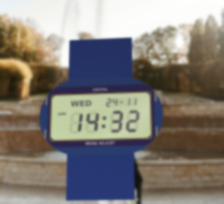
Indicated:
T14:32
